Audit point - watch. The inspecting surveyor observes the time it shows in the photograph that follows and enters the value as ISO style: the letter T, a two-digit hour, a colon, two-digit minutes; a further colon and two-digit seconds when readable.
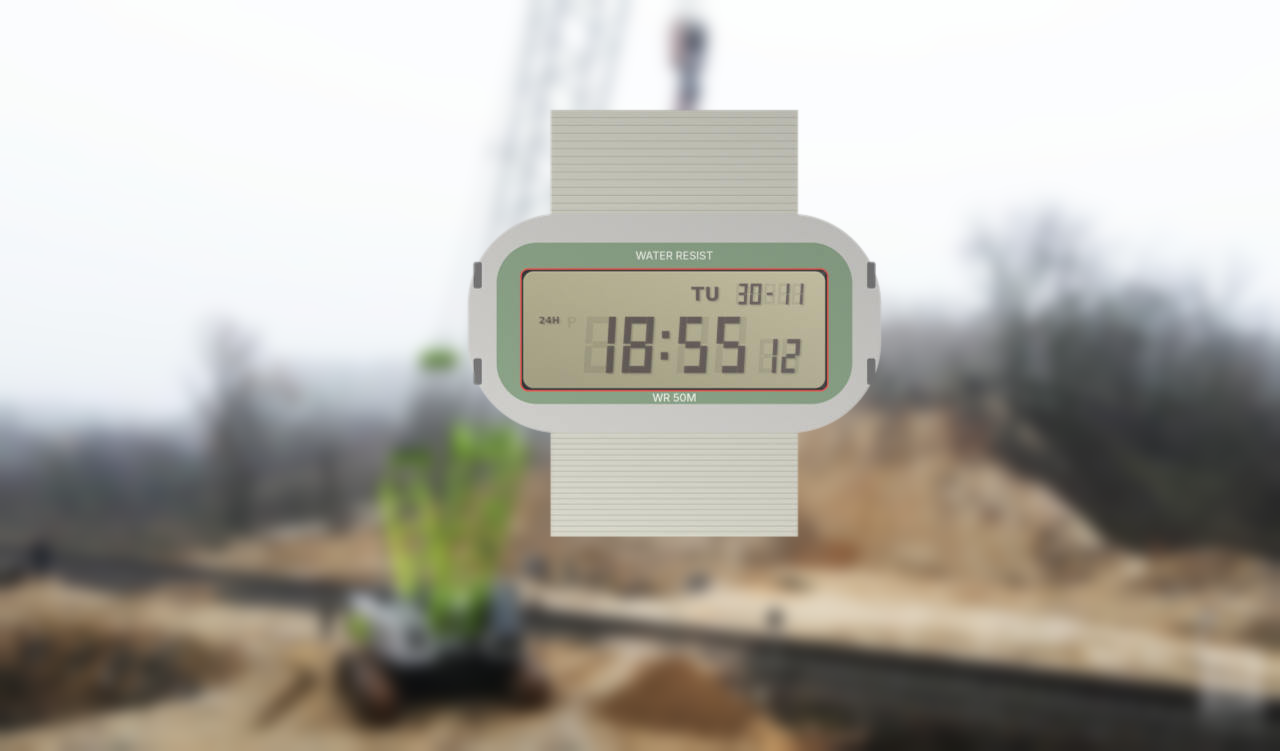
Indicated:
T18:55:12
